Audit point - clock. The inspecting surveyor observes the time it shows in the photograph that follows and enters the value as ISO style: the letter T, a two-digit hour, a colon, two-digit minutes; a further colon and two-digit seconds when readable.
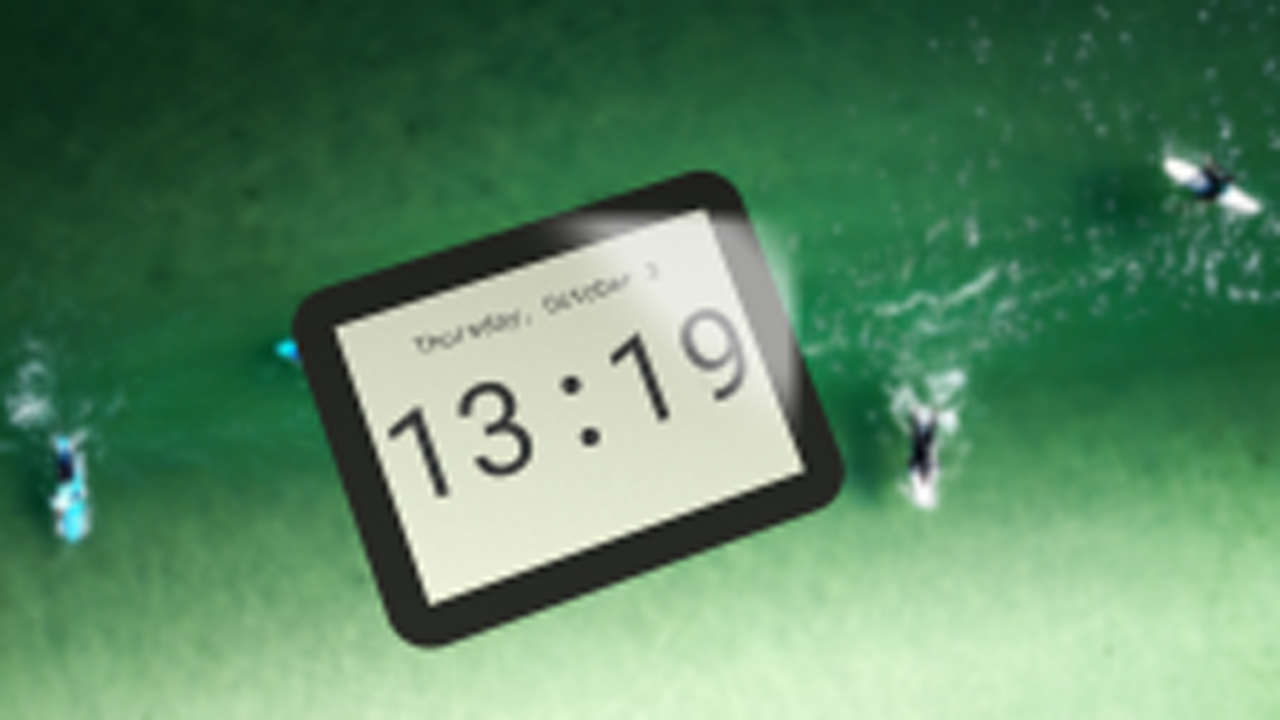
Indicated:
T13:19
